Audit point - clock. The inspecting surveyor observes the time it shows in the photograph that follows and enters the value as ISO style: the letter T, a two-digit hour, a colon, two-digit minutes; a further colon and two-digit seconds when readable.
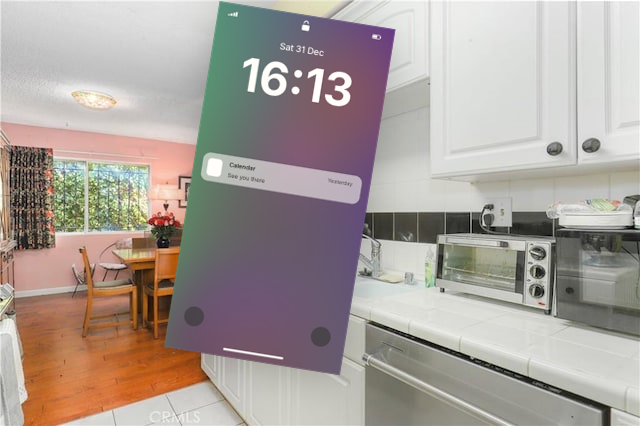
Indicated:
T16:13
